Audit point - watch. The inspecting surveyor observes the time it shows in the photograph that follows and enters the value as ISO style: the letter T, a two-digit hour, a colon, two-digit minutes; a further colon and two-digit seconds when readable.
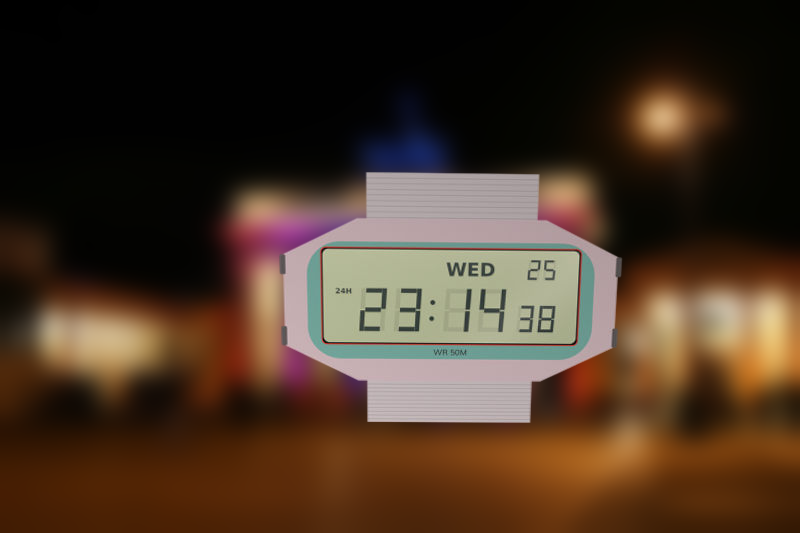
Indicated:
T23:14:38
